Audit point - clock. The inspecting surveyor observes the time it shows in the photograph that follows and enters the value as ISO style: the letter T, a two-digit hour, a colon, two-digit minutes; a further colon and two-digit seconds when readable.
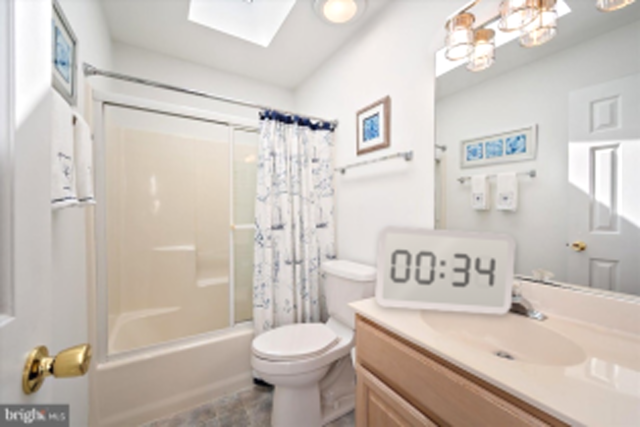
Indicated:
T00:34
